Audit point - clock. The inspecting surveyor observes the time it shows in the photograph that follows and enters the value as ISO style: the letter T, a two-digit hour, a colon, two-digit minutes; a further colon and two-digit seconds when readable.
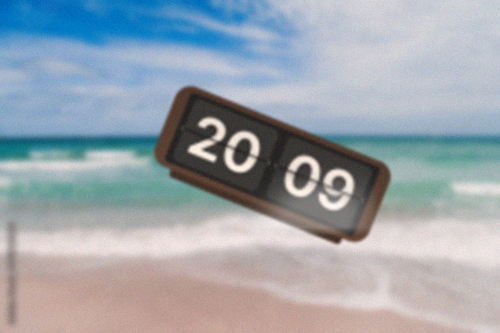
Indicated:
T20:09
